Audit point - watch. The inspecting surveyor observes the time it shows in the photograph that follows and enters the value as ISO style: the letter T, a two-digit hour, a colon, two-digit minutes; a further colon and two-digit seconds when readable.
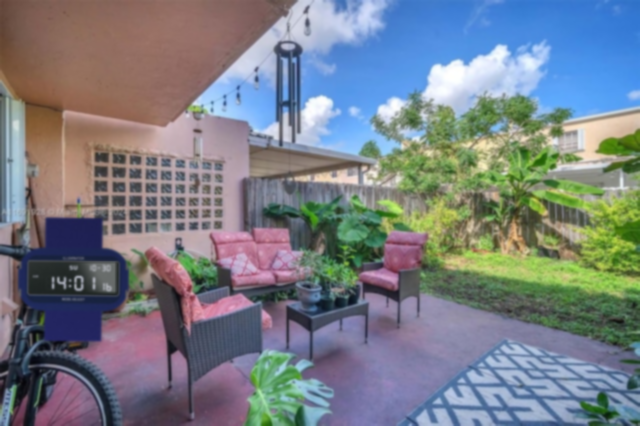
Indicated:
T14:01
